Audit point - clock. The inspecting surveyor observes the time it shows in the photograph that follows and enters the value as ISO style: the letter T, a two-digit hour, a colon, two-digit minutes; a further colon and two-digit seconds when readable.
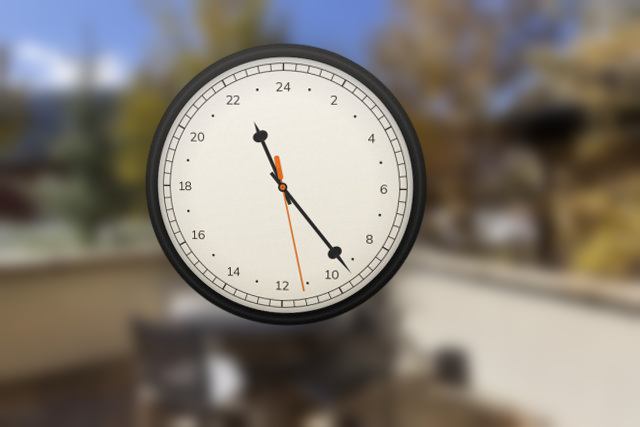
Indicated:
T22:23:28
